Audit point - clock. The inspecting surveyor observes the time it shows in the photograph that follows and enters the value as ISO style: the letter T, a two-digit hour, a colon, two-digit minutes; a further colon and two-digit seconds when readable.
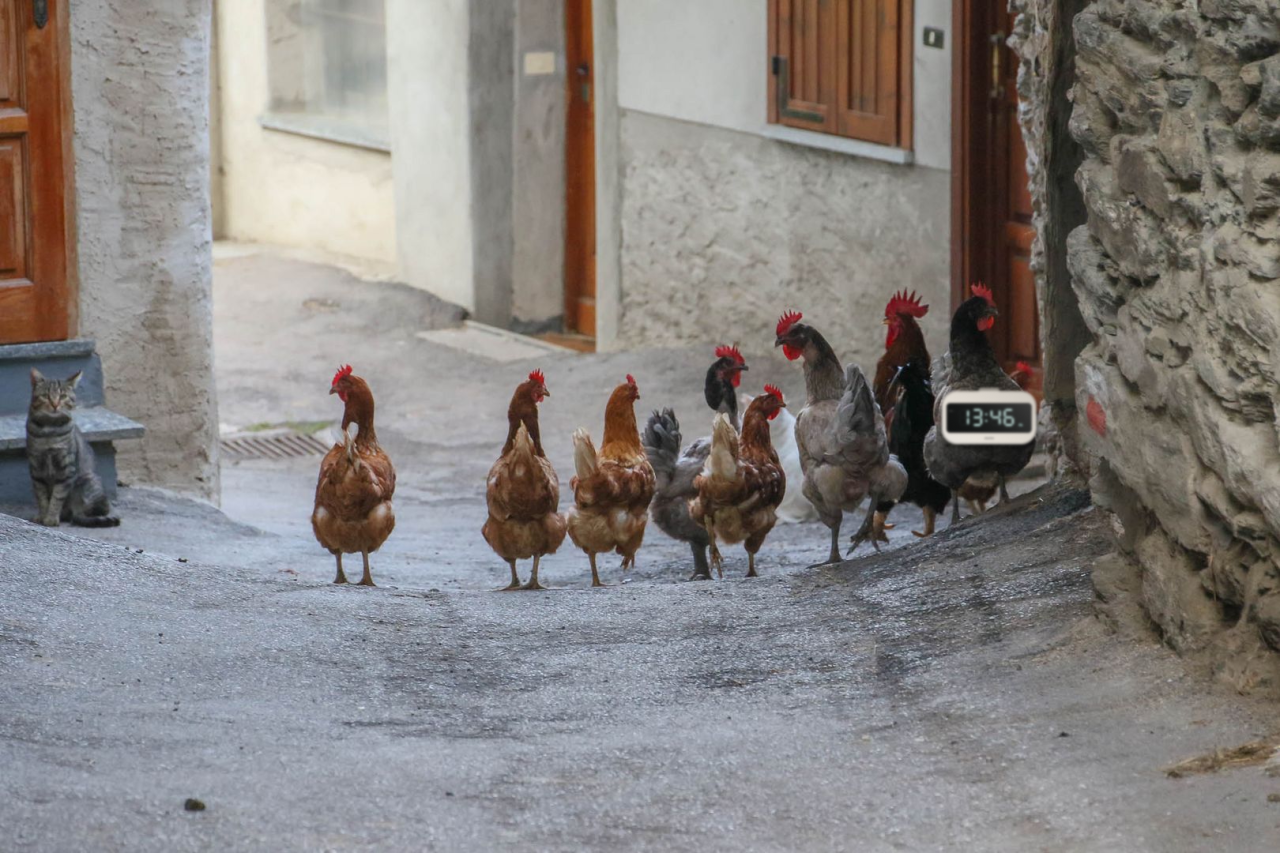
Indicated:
T13:46
